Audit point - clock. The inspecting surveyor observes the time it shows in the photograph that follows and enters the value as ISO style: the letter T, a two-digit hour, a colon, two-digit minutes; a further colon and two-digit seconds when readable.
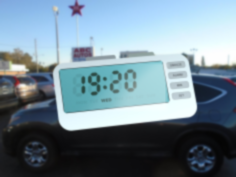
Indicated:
T19:20
